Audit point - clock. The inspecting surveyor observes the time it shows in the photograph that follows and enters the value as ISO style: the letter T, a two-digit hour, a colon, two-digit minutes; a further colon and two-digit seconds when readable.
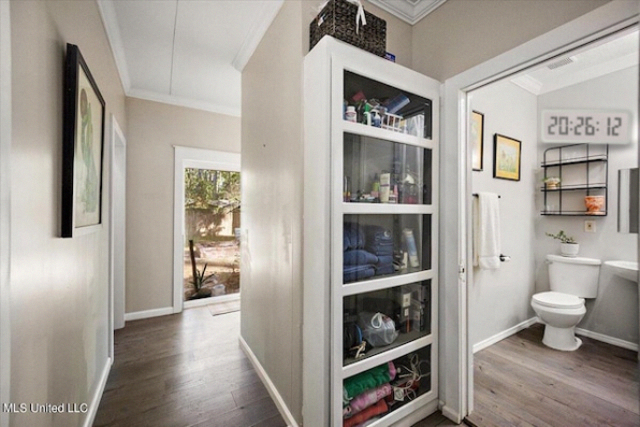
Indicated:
T20:26:12
